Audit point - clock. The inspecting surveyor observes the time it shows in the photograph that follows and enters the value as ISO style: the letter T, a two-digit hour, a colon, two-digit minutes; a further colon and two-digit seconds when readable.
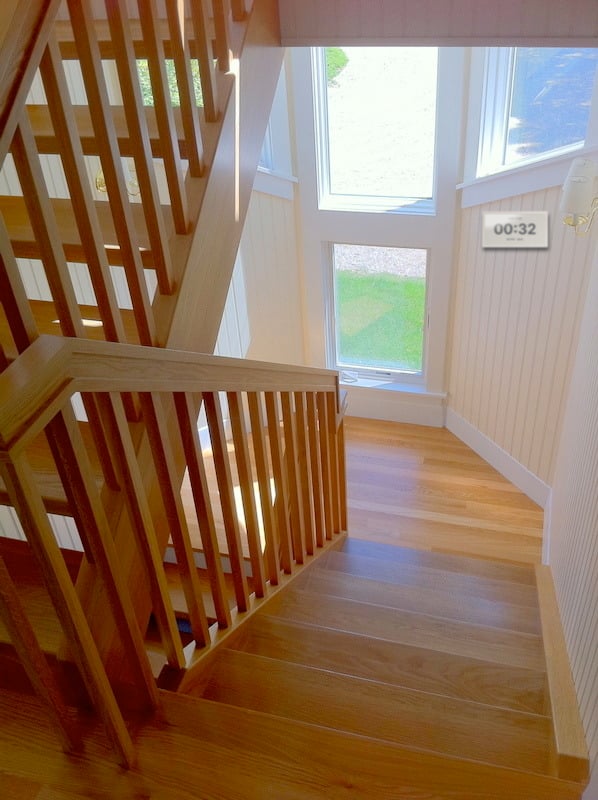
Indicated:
T00:32
